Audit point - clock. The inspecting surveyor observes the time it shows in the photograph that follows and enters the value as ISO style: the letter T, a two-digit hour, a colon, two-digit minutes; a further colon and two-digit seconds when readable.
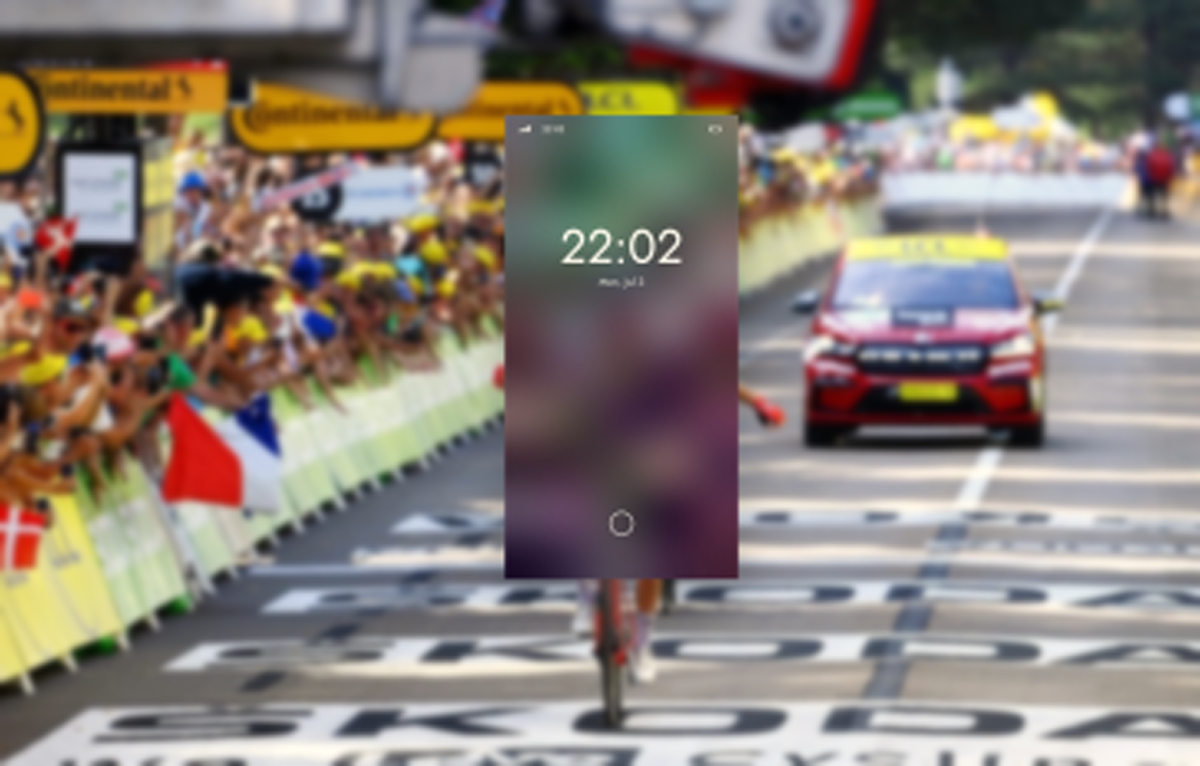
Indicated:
T22:02
